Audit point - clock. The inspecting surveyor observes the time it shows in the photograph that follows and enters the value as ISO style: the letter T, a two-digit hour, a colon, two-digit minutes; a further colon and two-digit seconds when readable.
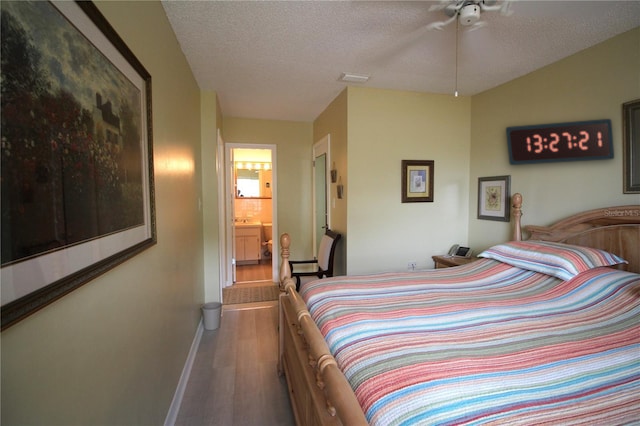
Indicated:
T13:27:21
